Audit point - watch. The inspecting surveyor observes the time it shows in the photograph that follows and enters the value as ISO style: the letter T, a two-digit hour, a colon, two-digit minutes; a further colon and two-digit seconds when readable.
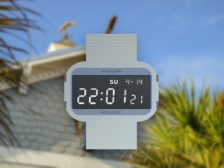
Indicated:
T22:01:21
